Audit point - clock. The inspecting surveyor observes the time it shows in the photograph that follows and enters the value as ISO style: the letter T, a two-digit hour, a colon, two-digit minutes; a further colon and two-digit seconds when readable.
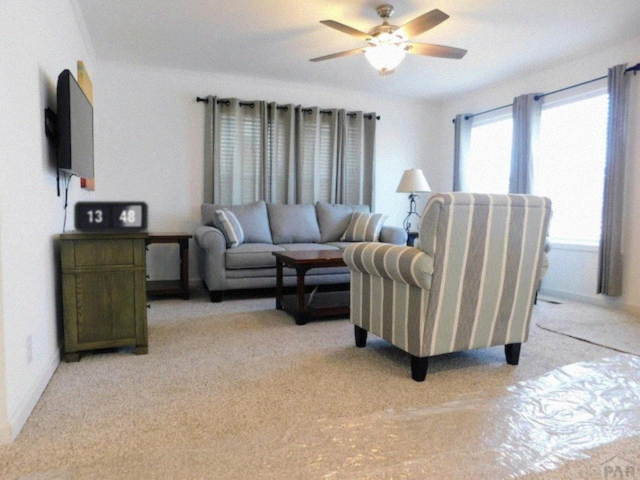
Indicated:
T13:48
